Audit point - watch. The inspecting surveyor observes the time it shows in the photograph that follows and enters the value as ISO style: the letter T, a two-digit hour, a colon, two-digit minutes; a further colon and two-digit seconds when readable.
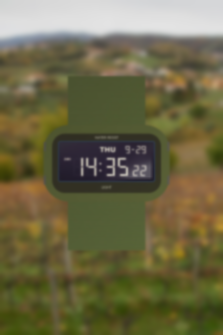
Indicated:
T14:35
